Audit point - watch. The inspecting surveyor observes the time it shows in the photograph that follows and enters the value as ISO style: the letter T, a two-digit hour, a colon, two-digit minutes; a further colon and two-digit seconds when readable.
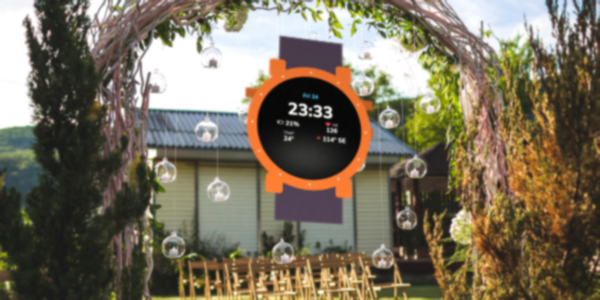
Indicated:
T23:33
